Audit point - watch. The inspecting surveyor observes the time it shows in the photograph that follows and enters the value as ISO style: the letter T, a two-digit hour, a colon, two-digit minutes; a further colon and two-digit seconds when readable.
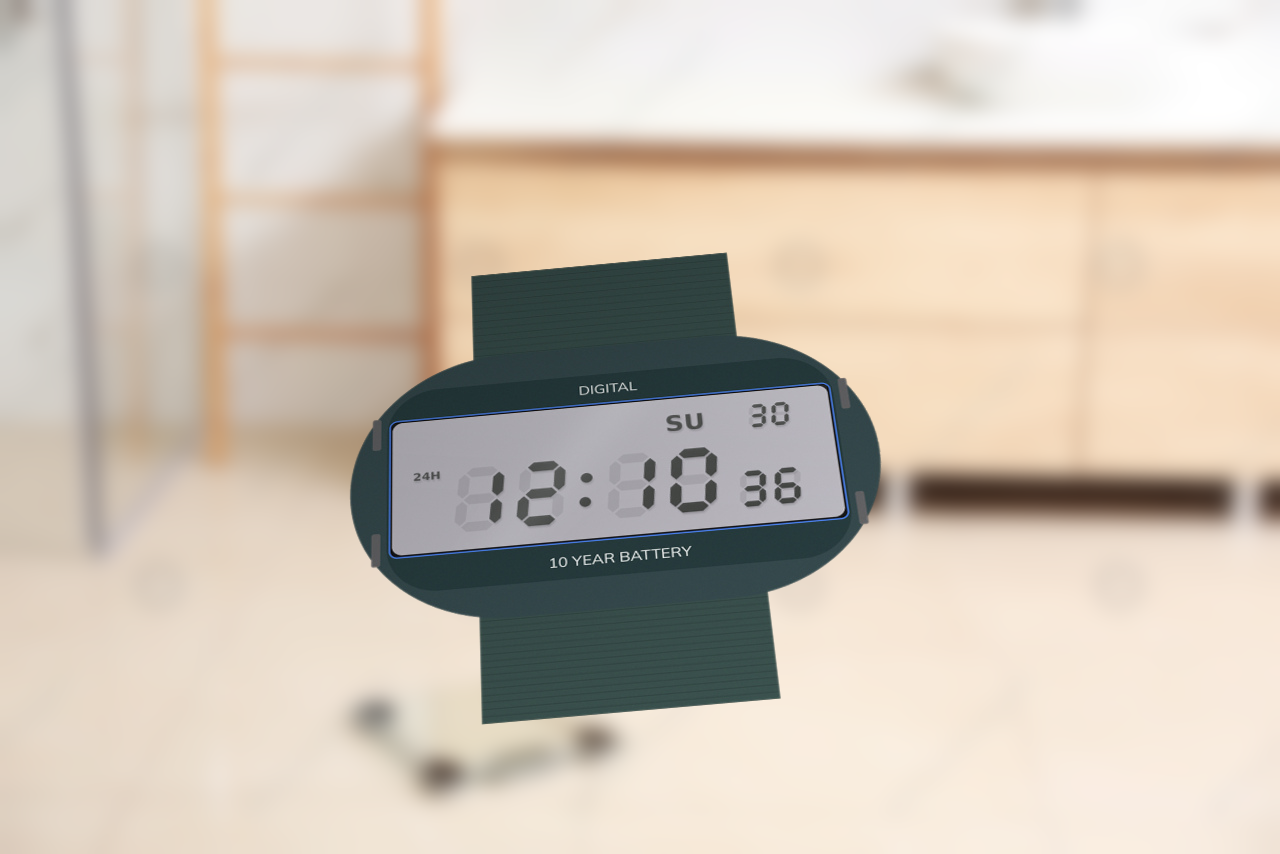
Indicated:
T12:10:36
